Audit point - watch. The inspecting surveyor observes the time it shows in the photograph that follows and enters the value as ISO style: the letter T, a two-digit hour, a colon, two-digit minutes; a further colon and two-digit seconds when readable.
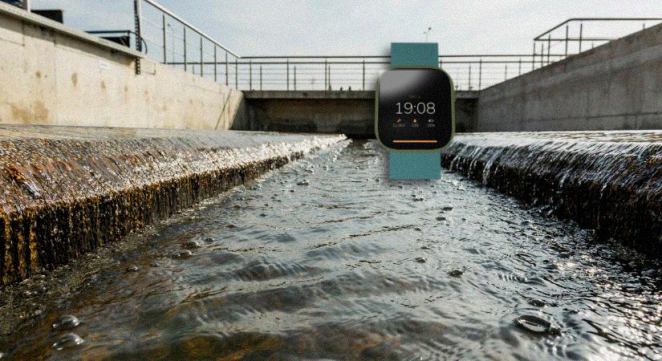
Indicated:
T19:08
